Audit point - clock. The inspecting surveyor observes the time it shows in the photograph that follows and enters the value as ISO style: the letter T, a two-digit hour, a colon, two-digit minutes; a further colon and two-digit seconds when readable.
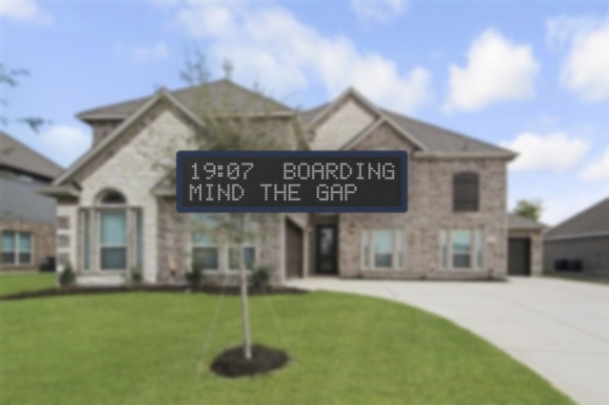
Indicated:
T19:07
